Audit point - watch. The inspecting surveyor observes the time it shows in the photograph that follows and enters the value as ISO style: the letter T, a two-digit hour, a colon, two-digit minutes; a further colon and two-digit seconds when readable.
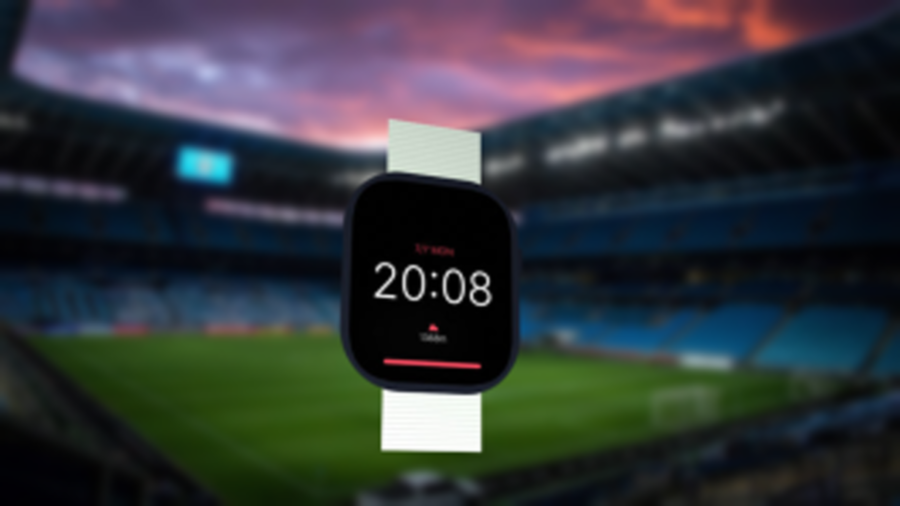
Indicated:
T20:08
